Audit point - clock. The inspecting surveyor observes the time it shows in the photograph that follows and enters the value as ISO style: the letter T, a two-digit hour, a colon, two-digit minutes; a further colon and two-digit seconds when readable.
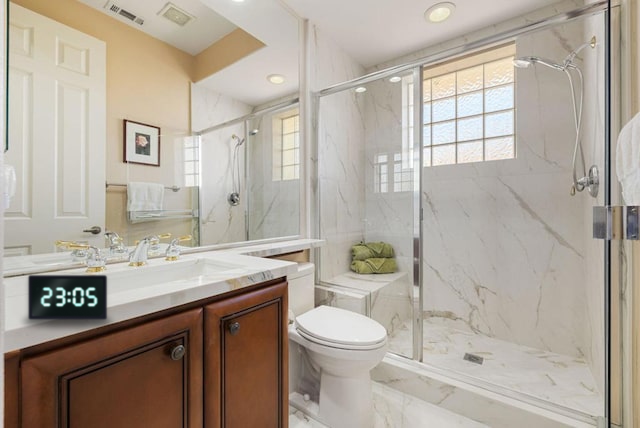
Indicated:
T23:05
